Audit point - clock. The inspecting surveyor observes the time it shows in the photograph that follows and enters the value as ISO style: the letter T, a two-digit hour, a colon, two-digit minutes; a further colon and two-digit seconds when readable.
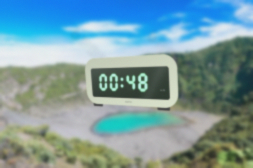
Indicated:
T00:48
